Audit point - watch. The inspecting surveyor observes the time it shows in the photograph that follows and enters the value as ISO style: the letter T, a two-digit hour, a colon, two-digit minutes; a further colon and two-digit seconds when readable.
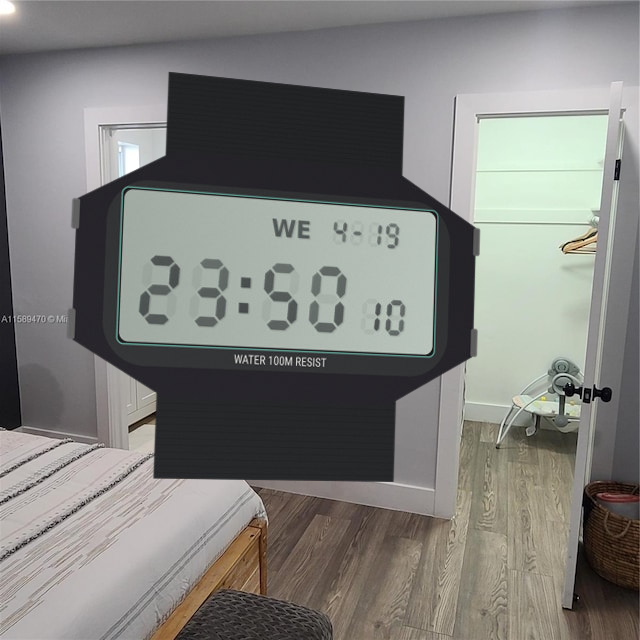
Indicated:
T23:50:10
